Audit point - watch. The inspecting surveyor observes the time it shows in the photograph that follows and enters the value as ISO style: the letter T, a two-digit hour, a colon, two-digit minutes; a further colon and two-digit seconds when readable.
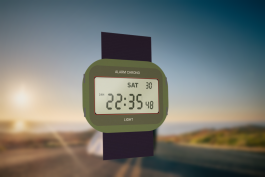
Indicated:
T22:35:48
